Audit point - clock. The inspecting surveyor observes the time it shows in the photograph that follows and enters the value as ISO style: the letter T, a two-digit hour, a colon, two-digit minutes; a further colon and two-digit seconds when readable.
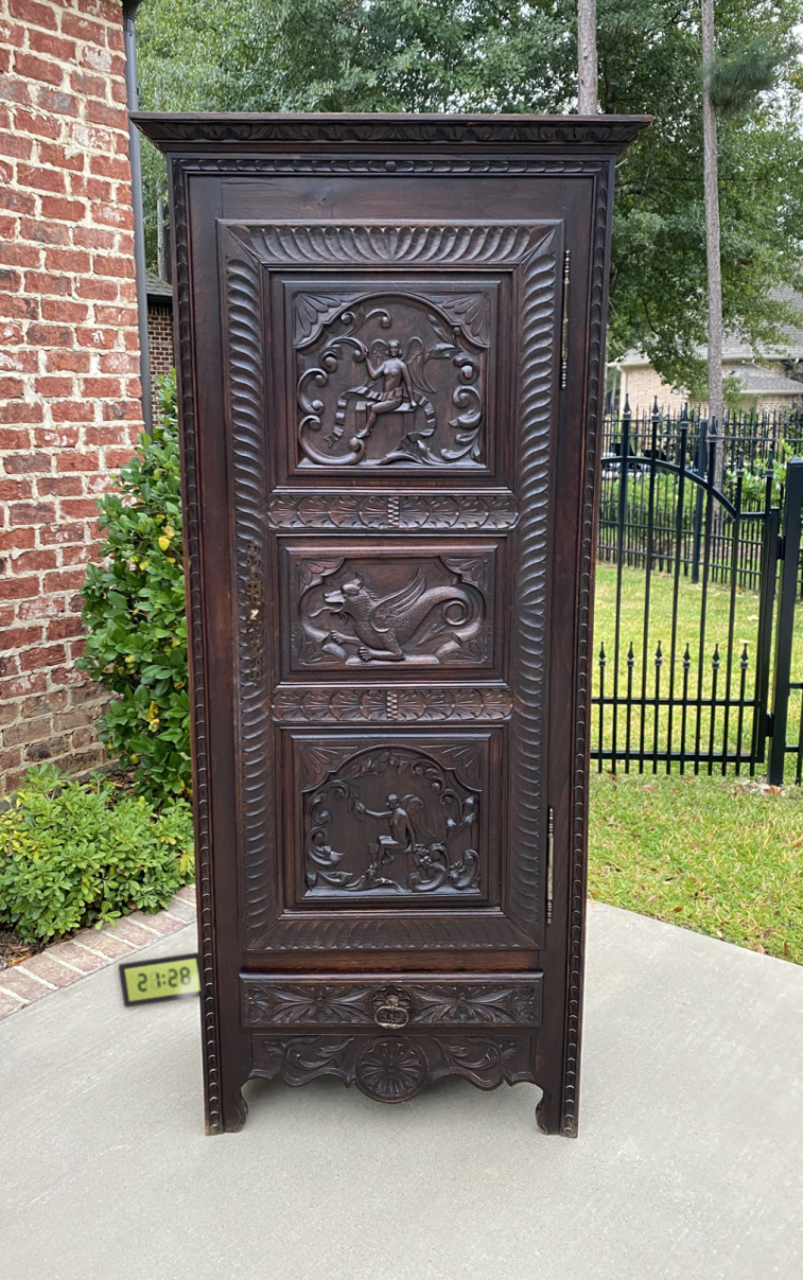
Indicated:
T21:28
